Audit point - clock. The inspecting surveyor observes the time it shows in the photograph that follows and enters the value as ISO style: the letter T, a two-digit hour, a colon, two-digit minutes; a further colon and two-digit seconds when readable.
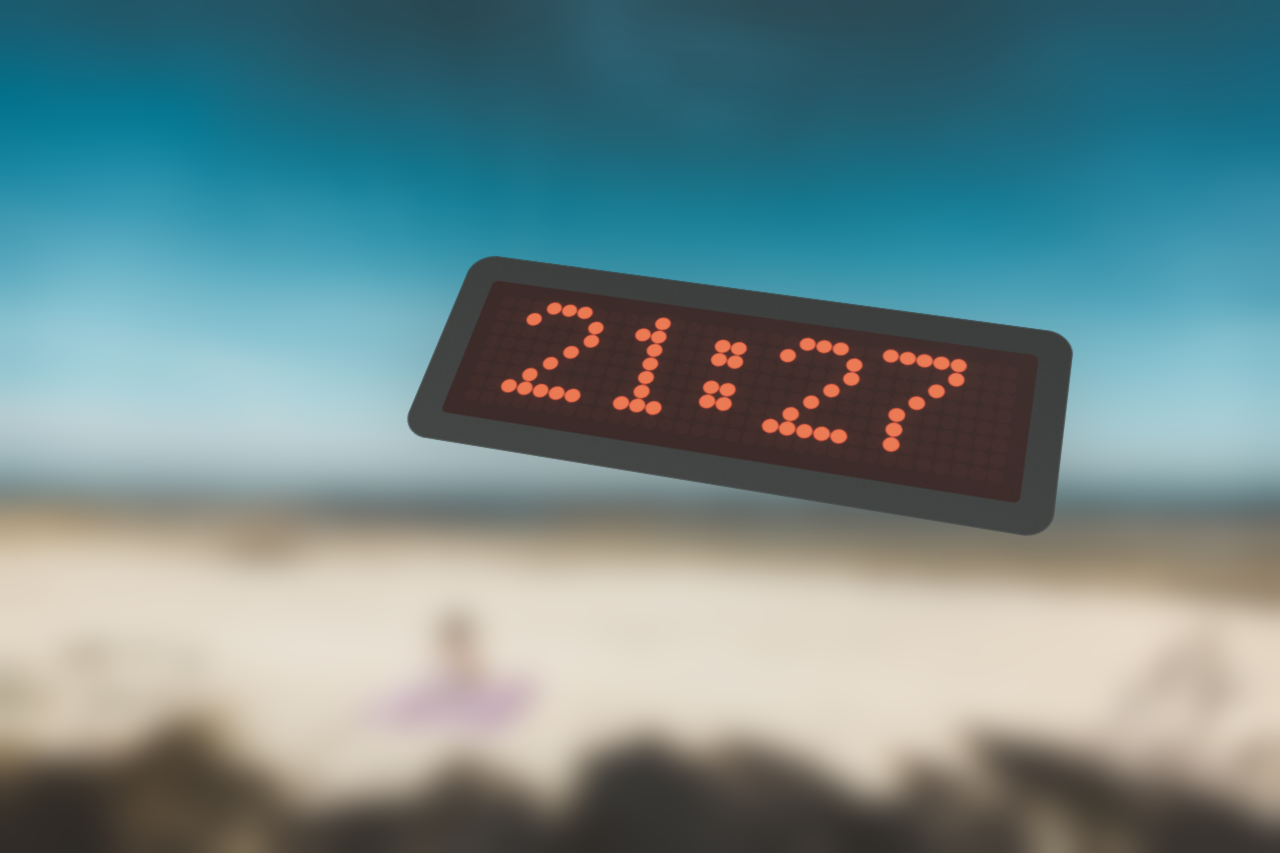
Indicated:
T21:27
